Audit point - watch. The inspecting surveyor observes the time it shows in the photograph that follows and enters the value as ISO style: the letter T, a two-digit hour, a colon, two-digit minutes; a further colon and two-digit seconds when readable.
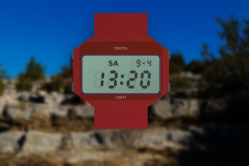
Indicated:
T13:20
